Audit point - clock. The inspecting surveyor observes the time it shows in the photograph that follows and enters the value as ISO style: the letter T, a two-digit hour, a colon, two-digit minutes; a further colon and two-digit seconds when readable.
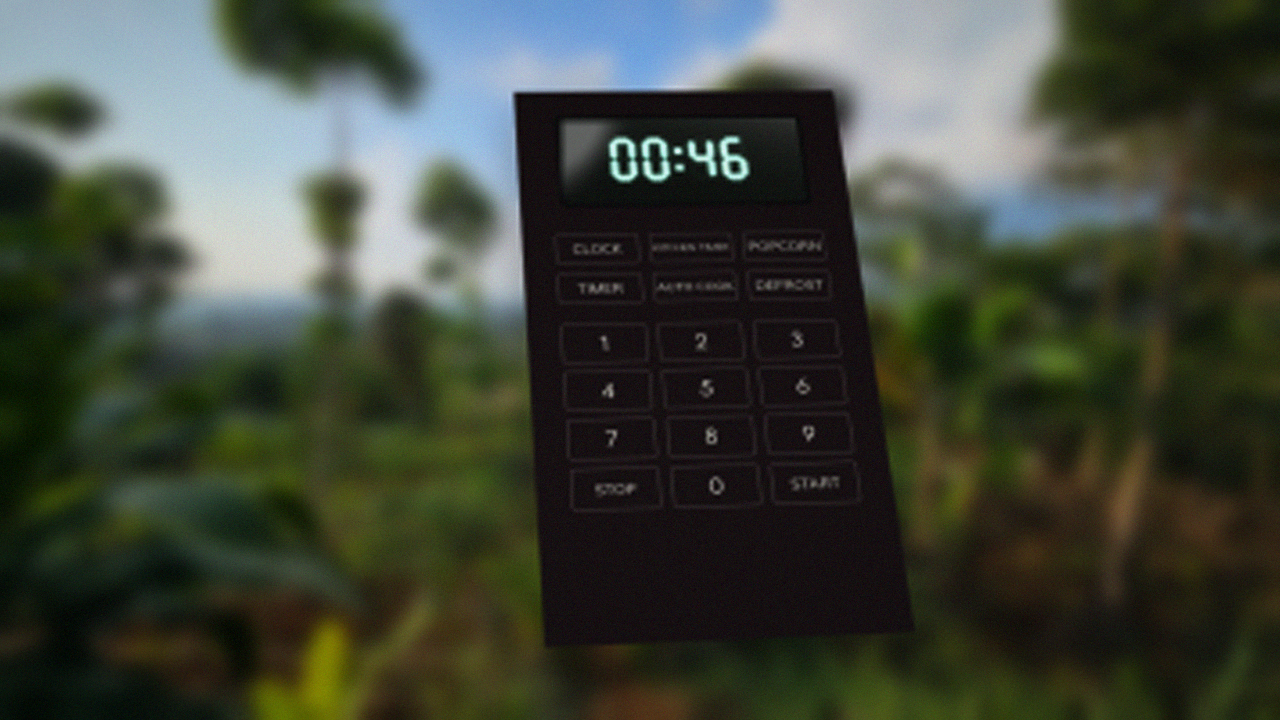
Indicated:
T00:46
